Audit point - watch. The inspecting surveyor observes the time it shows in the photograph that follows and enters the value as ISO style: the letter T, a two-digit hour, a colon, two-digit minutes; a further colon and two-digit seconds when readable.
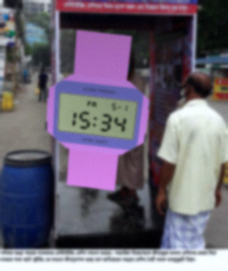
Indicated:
T15:34
